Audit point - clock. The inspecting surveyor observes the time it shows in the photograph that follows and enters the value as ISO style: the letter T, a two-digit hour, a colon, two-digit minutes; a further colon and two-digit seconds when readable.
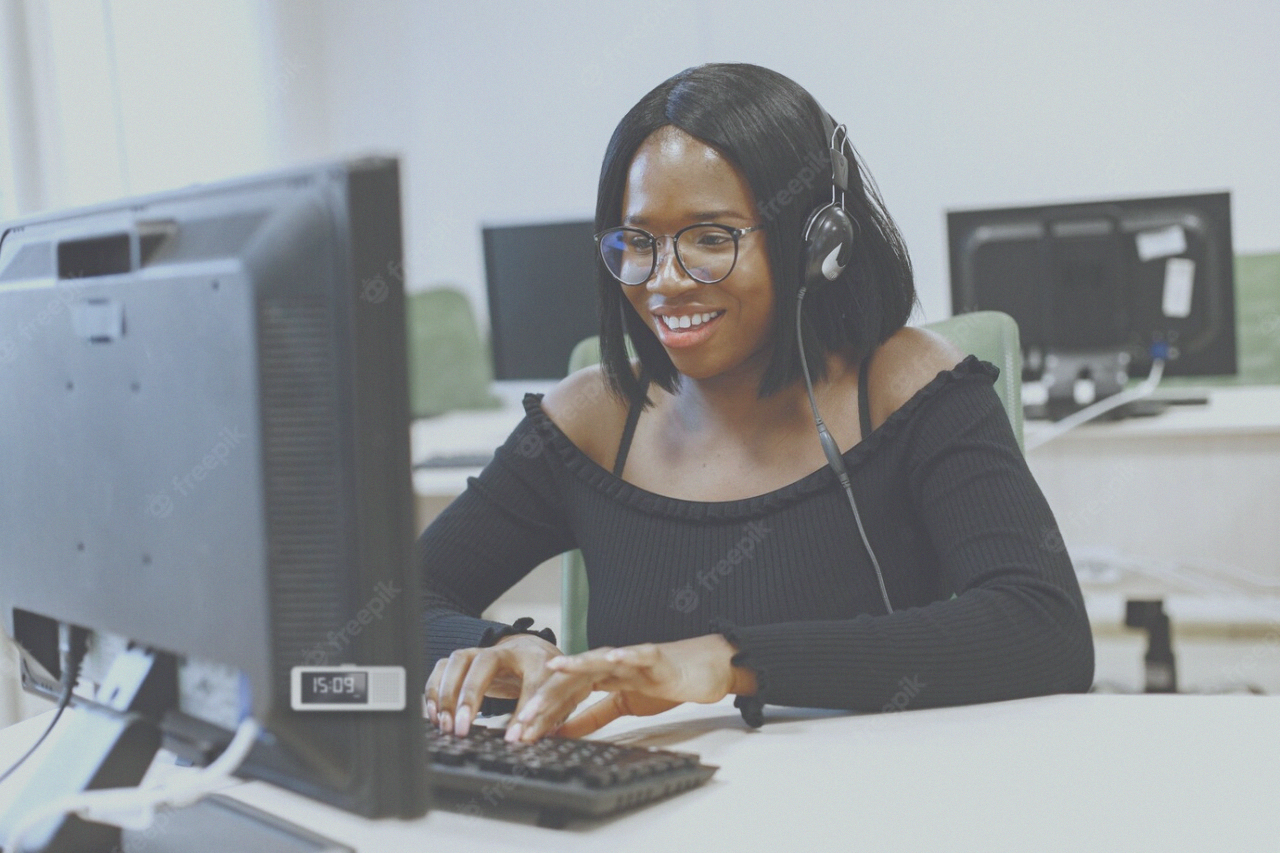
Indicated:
T15:09
